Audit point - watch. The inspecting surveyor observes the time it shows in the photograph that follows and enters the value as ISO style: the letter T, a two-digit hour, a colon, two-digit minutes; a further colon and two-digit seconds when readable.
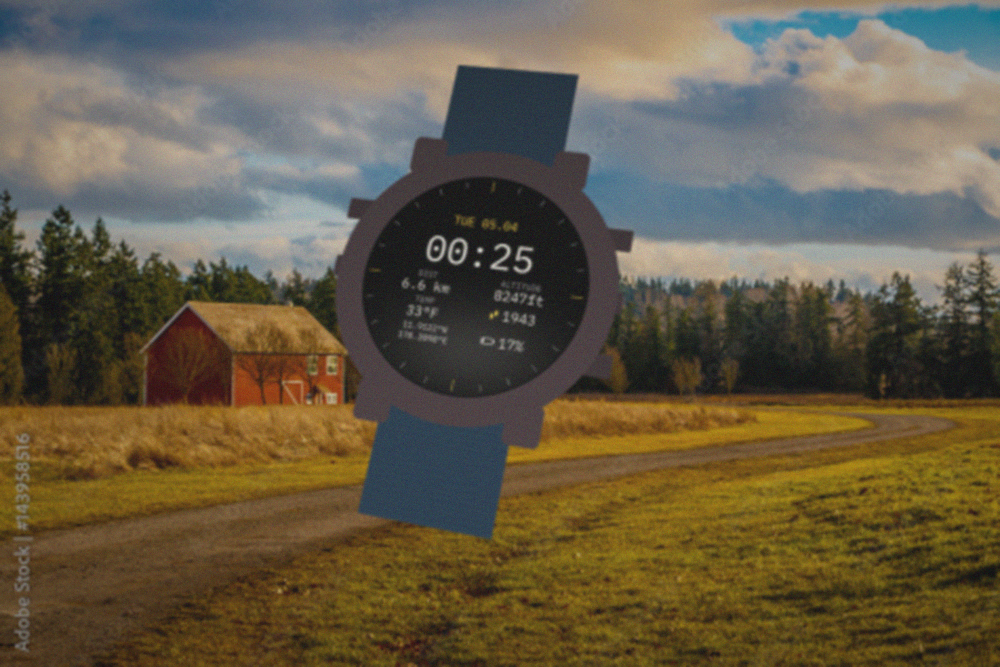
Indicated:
T00:25
